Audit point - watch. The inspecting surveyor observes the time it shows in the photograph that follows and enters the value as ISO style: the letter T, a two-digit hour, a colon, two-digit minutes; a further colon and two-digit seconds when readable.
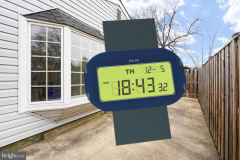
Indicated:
T18:43:32
